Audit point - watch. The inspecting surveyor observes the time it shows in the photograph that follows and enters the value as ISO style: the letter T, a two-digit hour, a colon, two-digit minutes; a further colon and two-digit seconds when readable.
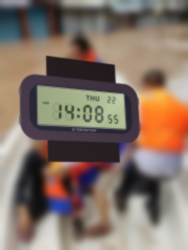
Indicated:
T14:08
